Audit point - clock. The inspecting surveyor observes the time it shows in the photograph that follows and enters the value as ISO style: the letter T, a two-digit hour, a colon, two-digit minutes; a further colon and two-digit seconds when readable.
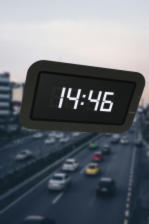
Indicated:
T14:46
